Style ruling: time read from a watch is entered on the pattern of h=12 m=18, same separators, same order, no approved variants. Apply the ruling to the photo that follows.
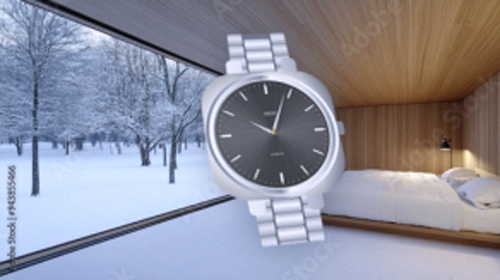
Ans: h=10 m=4
